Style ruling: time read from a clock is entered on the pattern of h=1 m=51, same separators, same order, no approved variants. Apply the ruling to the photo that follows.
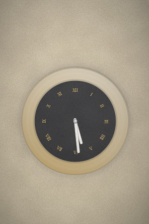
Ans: h=5 m=29
